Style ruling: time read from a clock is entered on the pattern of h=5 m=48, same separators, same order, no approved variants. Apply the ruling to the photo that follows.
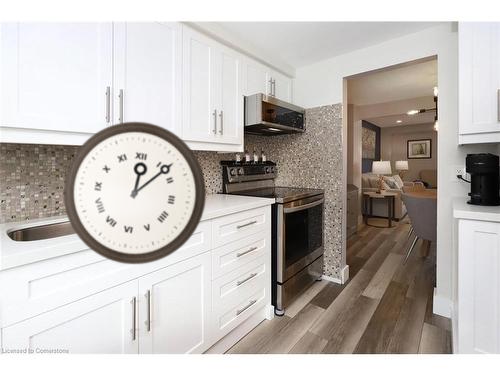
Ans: h=12 m=7
